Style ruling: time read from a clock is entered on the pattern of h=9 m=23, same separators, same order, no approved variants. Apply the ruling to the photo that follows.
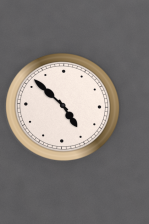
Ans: h=4 m=52
